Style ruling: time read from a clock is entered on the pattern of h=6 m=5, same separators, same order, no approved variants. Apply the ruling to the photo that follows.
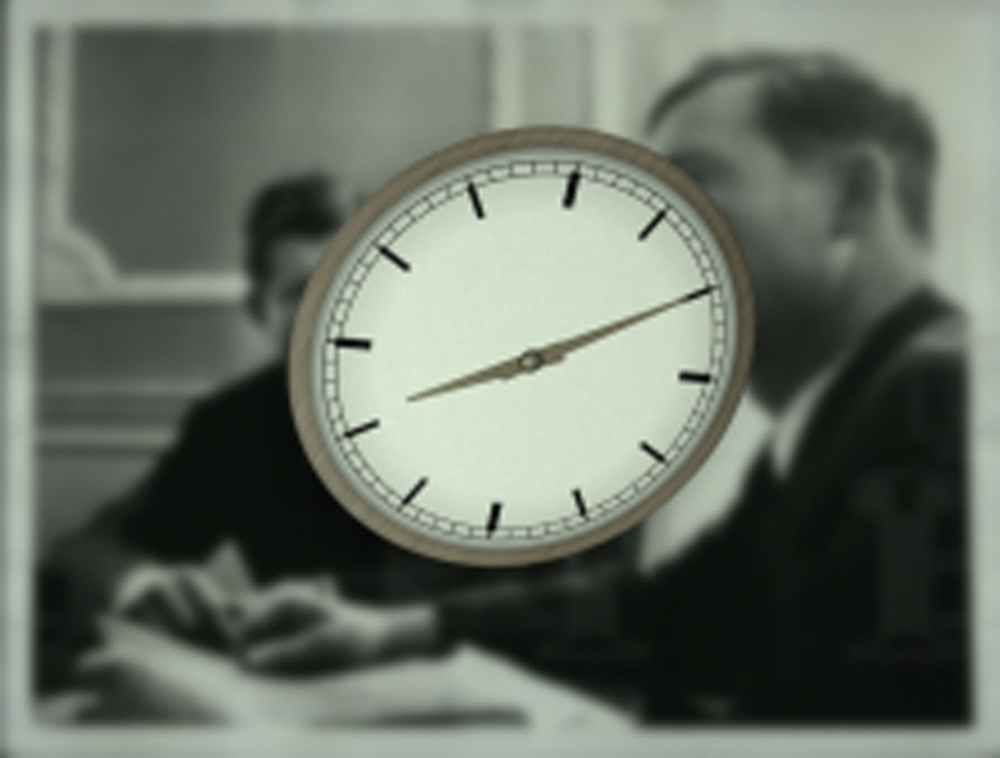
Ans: h=8 m=10
